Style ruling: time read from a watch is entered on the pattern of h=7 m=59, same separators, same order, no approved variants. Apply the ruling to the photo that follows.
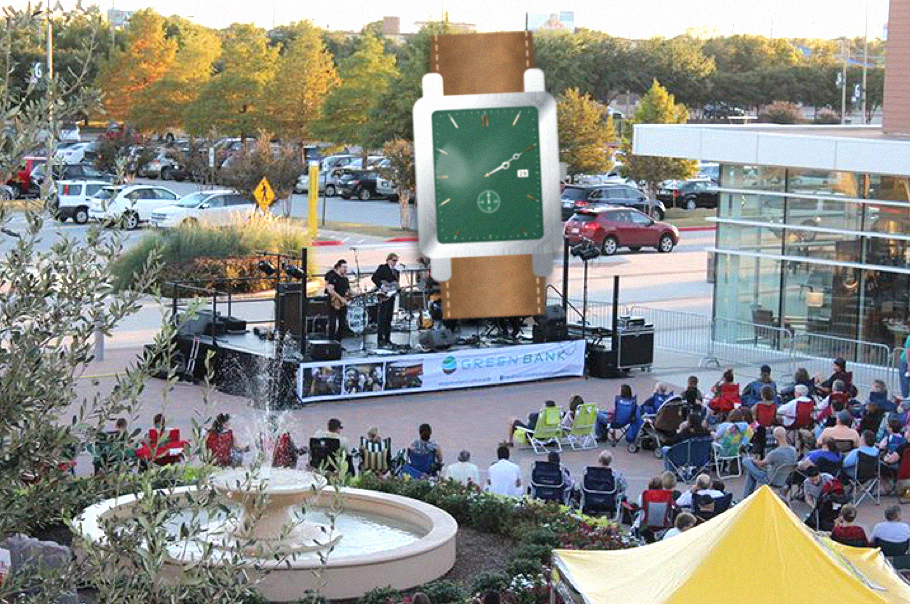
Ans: h=2 m=10
